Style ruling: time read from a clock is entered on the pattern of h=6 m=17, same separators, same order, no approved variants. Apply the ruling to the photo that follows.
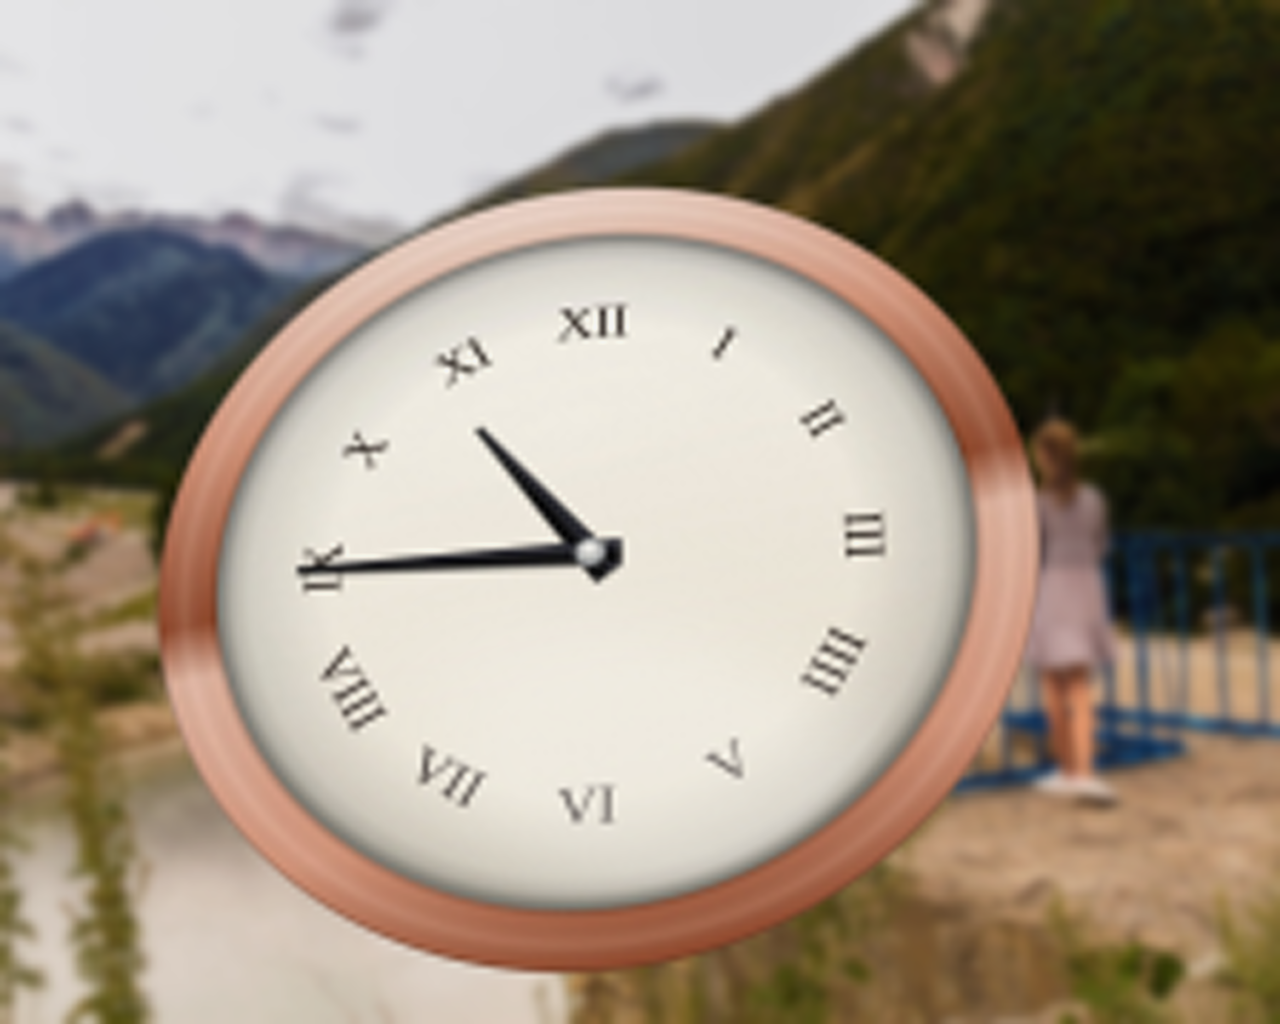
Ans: h=10 m=45
